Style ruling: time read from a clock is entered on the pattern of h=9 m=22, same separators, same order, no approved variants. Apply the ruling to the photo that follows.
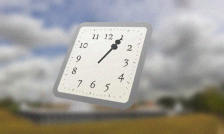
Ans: h=1 m=5
